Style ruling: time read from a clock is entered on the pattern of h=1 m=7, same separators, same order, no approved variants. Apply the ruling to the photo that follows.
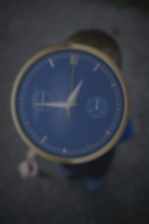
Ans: h=12 m=44
